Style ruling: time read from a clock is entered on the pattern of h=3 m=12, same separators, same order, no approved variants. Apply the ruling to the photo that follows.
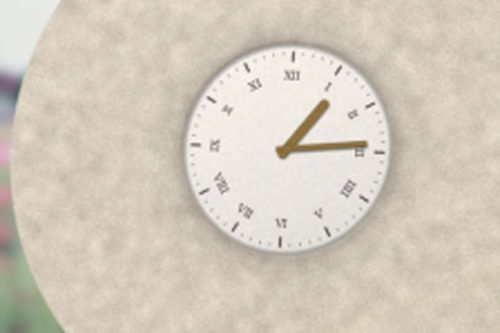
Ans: h=1 m=14
